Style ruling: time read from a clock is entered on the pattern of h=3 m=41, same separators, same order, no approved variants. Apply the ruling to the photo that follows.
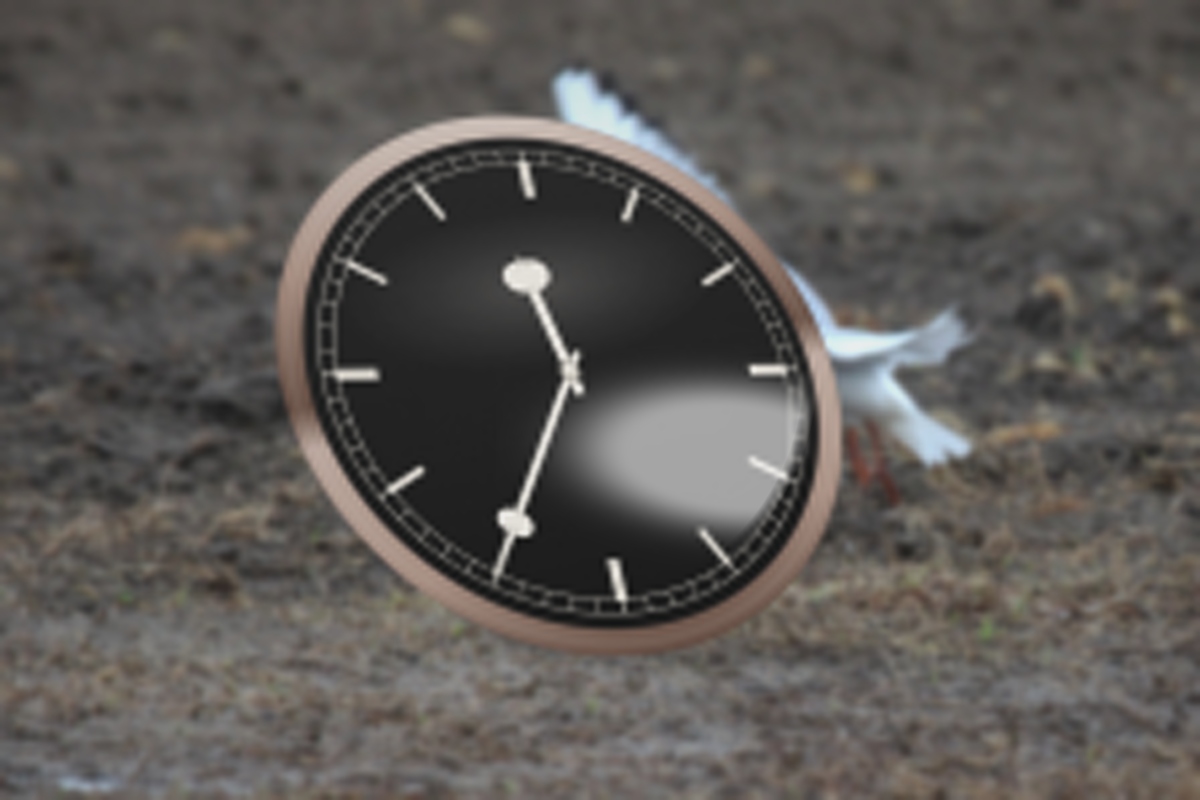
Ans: h=11 m=35
